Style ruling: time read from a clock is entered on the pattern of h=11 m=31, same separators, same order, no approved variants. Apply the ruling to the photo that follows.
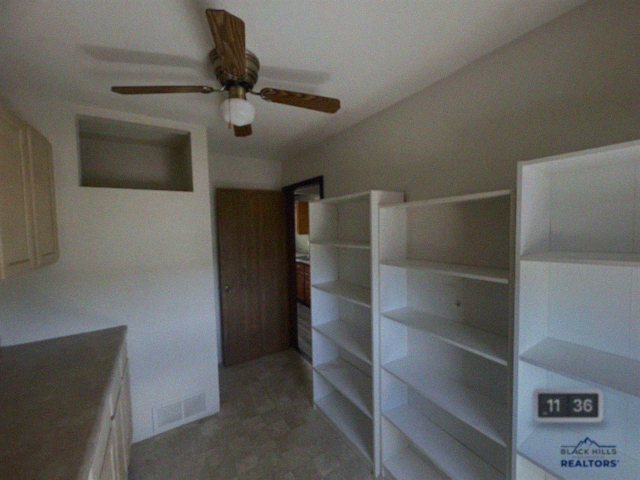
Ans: h=11 m=36
